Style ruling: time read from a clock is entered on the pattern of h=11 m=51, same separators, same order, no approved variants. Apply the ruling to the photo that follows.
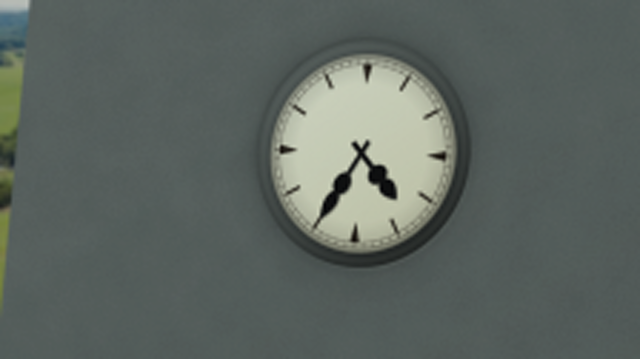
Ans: h=4 m=35
